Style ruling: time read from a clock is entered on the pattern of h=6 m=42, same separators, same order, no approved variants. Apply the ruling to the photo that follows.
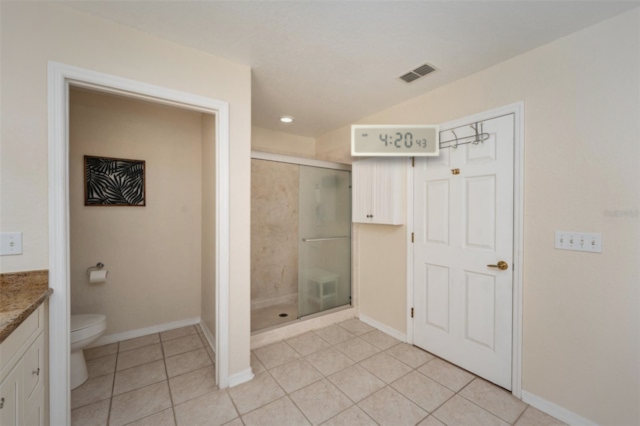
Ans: h=4 m=20
